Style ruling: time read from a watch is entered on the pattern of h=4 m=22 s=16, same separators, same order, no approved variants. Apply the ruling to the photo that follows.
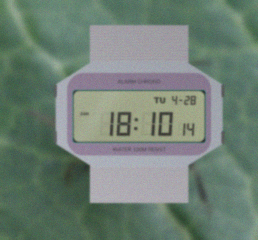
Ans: h=18 m=10 s=14
